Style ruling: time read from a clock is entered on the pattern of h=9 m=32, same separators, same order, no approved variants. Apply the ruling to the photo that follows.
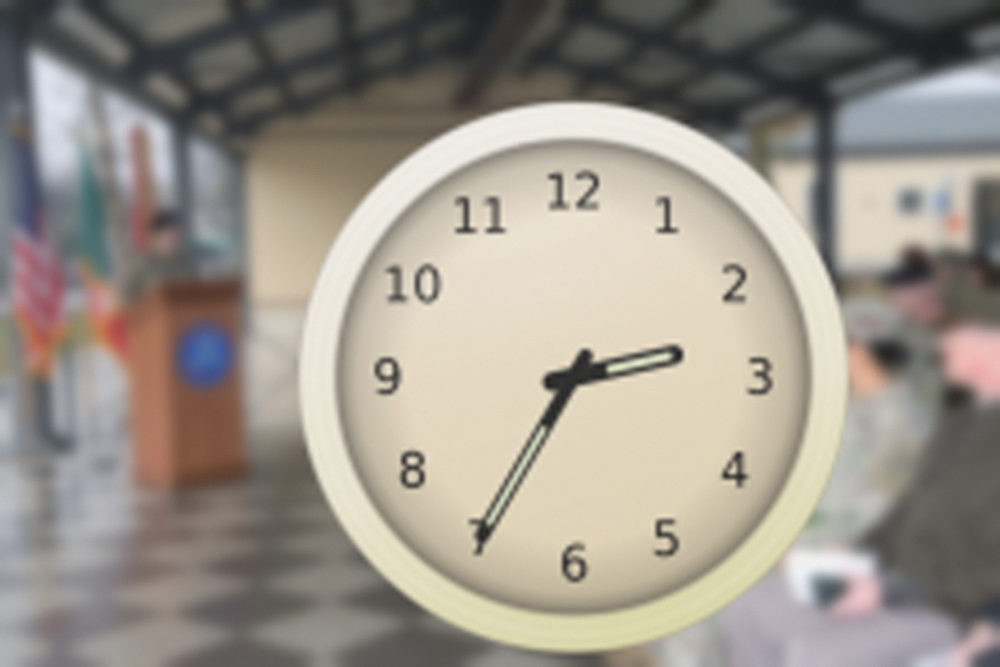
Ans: h=2 m=35
